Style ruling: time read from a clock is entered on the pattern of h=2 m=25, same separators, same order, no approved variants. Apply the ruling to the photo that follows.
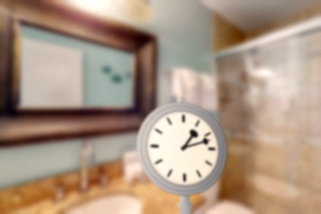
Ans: h=1 m=12
